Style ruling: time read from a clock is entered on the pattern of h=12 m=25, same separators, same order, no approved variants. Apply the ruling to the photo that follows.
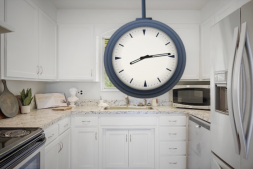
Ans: h=8 m=14
